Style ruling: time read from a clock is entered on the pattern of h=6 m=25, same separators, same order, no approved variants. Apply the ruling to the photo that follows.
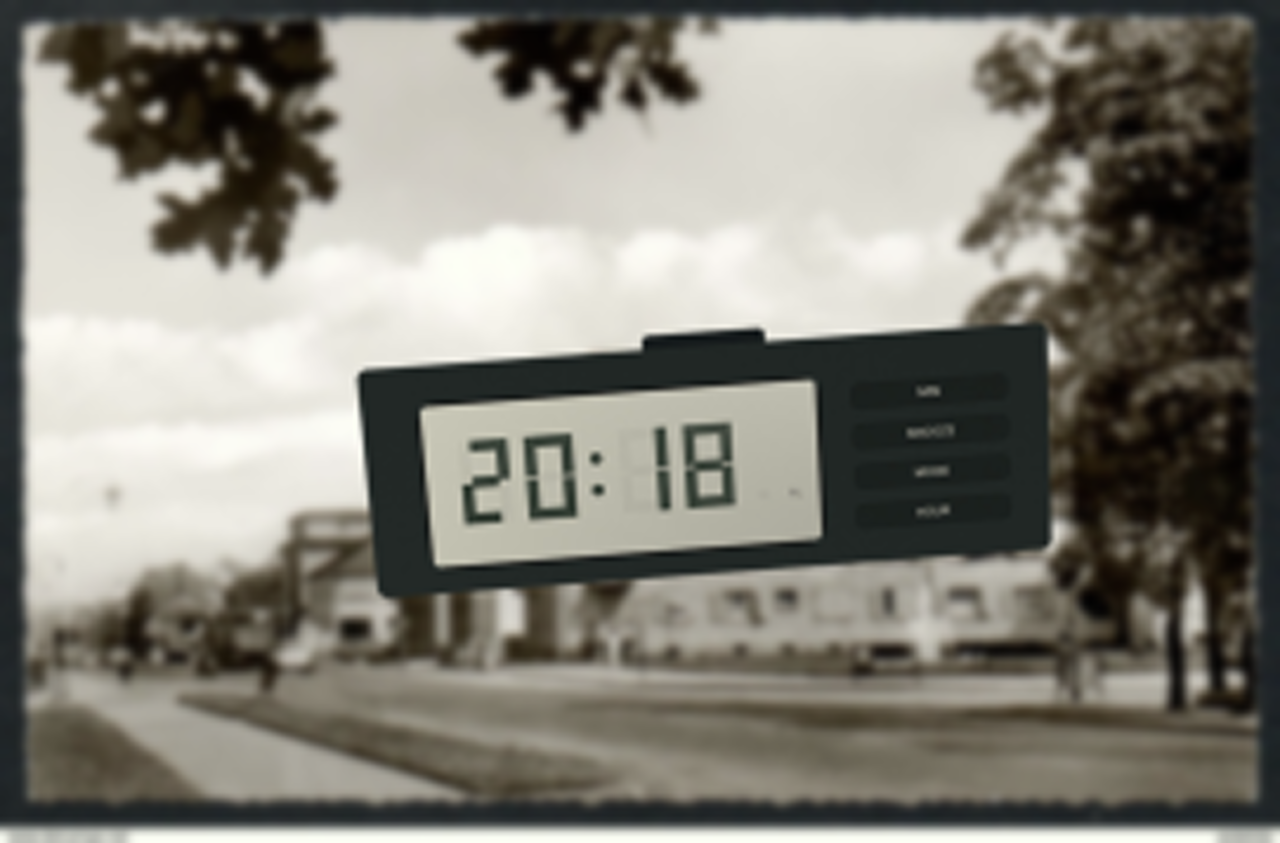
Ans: h=20 m=18
